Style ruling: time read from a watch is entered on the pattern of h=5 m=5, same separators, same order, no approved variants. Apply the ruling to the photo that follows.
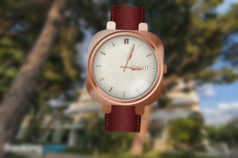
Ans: h=3 m=3
